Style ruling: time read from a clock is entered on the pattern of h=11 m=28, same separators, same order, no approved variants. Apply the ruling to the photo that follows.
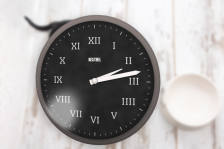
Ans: h=2 m=13
